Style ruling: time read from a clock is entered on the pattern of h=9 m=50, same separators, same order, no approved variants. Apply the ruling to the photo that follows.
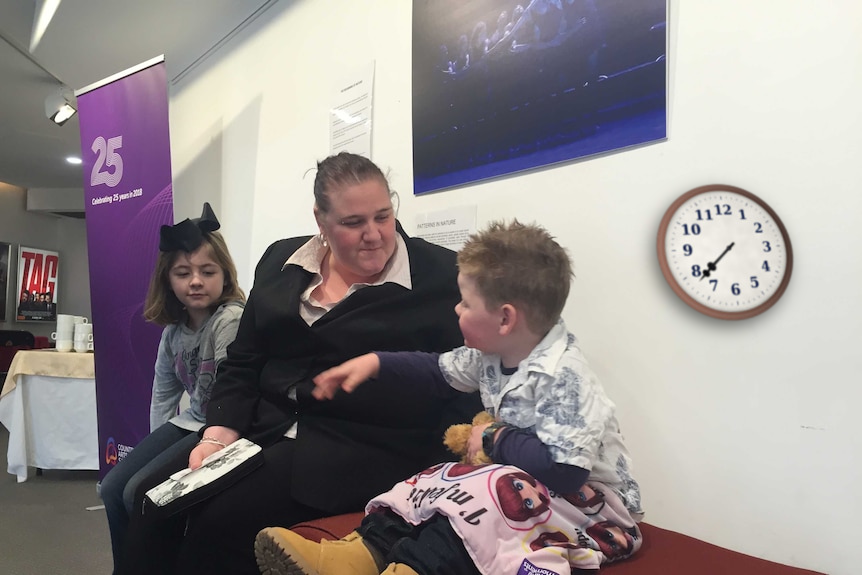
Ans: h=7 m=38
